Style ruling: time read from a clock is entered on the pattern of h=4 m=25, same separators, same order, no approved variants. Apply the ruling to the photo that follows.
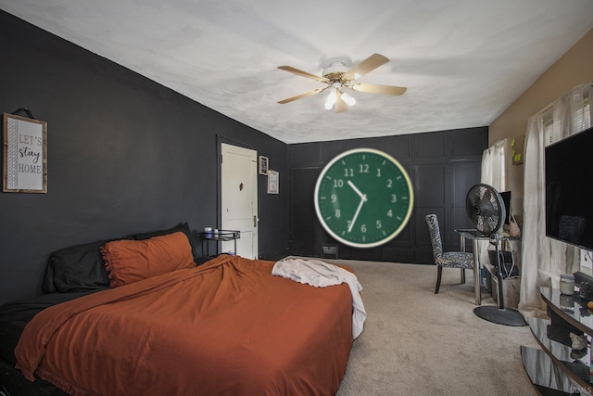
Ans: h=10 m=34
